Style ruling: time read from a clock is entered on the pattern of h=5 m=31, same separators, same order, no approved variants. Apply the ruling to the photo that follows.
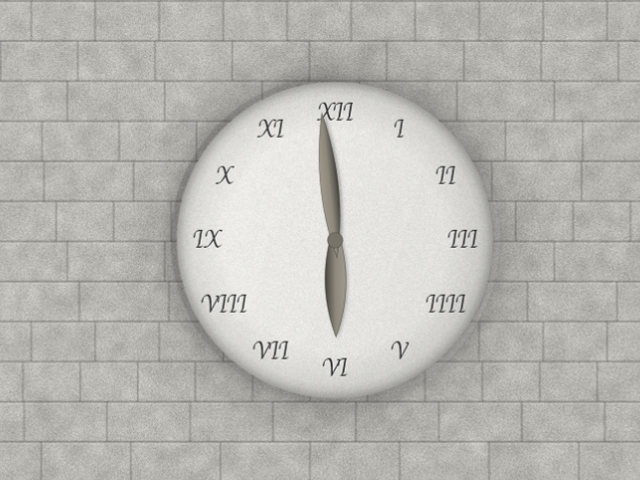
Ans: h=5 m=59
